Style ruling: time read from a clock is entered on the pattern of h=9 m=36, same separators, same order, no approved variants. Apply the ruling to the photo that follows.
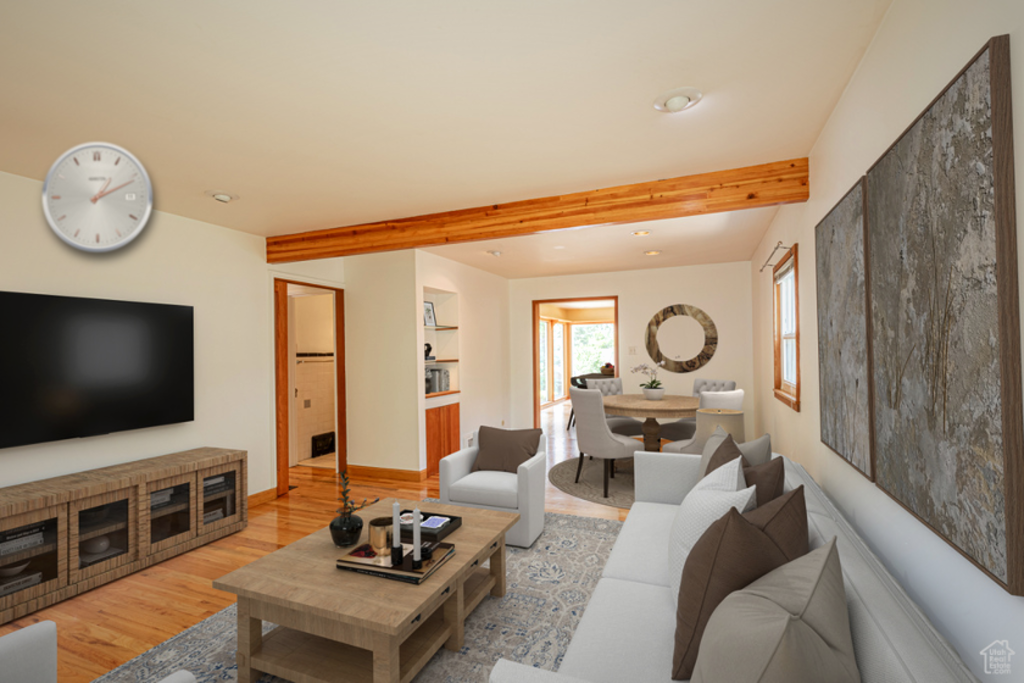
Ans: h=1 m=11
